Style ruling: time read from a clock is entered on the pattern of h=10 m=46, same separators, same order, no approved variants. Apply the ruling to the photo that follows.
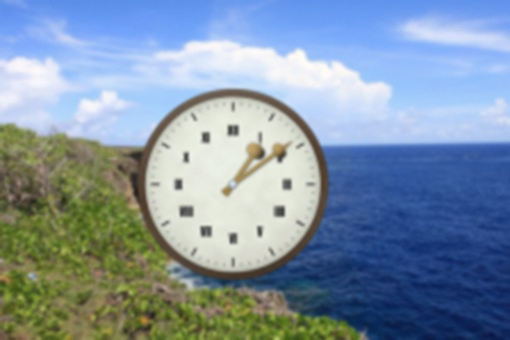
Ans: h=1 m=9
